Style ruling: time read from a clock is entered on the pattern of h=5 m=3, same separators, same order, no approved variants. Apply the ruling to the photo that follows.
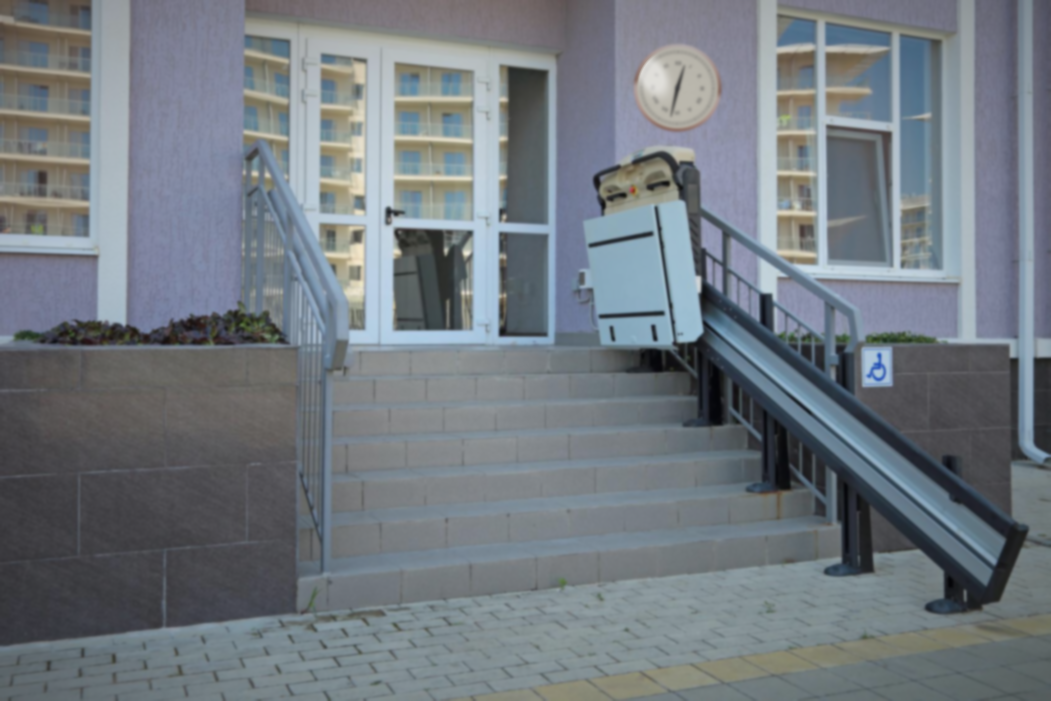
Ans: h=12 m=32
